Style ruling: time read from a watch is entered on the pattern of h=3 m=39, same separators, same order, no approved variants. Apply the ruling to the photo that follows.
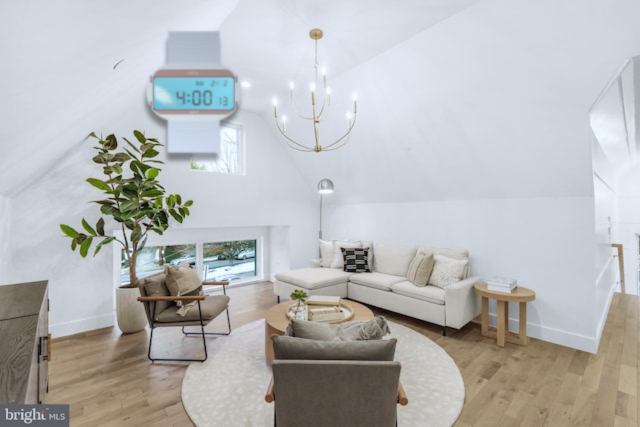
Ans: h=4 m=0
